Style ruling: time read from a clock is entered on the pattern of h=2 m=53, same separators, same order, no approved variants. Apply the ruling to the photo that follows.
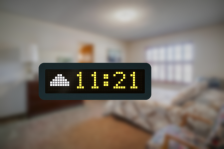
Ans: h=11 m=21
